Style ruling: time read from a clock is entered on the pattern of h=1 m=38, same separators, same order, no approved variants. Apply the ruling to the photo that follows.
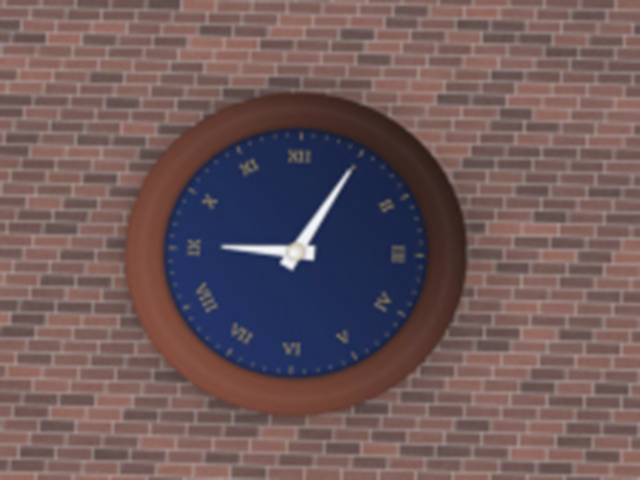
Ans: h=9 m=5
